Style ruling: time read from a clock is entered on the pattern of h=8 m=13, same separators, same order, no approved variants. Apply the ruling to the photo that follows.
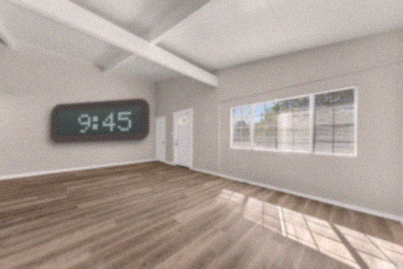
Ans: h=9 m=45
